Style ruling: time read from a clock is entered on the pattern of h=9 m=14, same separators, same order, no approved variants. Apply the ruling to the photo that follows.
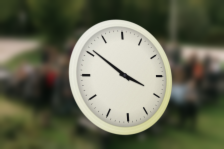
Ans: h=3 m=51
